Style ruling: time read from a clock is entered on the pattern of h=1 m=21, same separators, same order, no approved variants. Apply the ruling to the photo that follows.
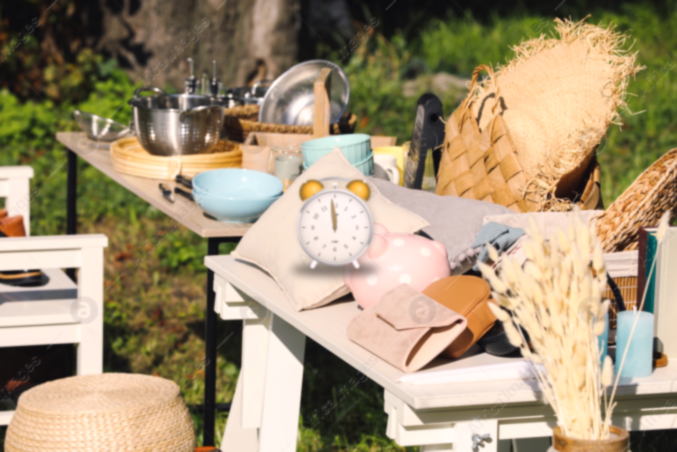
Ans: h=11 m=59
